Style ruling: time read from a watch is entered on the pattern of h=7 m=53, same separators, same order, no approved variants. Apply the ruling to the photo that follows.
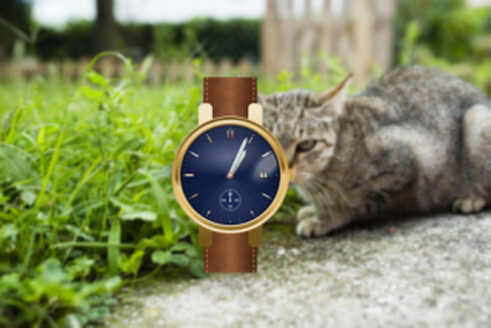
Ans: h=1 m=4
